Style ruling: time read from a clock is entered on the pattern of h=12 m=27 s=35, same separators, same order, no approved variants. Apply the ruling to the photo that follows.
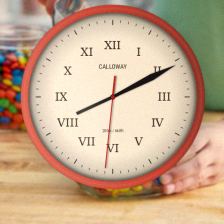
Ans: h=8 m=10 s=31
